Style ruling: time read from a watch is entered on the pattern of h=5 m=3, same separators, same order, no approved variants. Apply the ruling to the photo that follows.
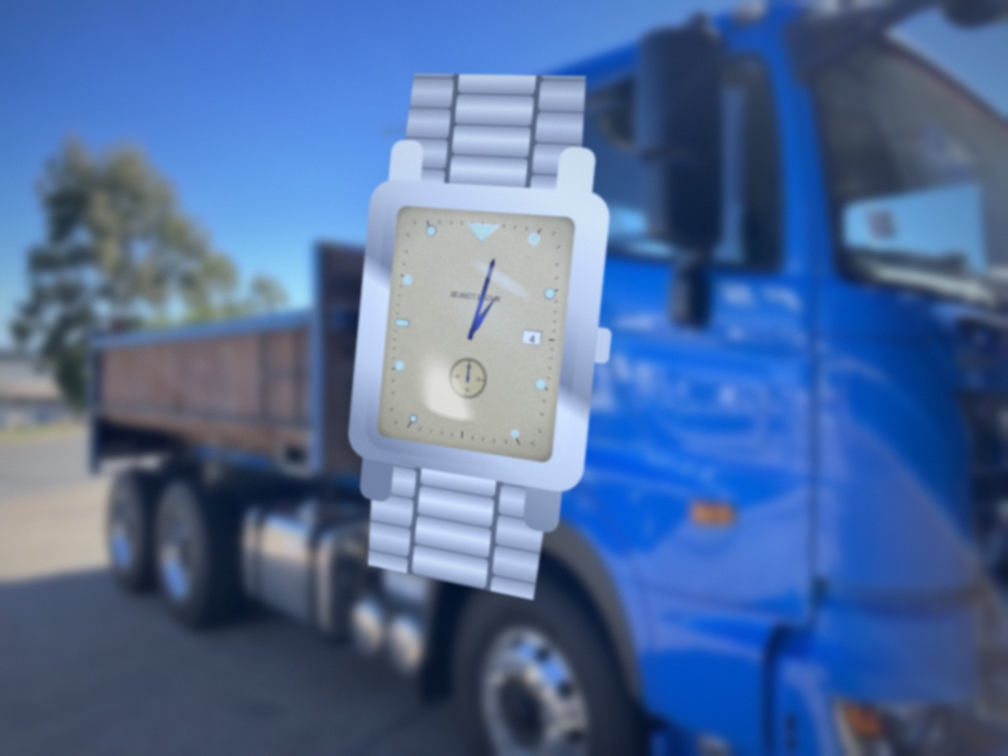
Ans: h=1 m=2
